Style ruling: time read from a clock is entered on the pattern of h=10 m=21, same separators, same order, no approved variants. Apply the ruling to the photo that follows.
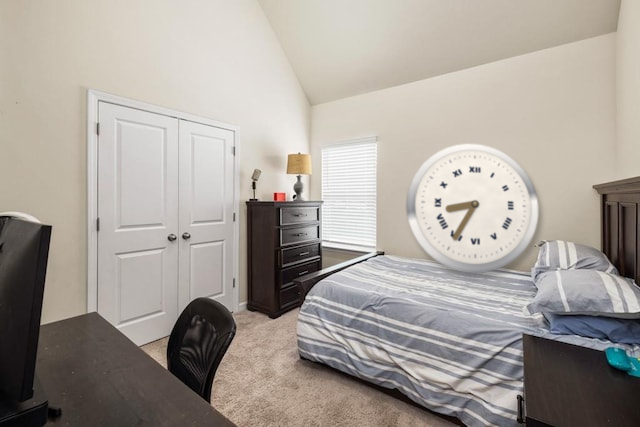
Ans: h=8 m=35
